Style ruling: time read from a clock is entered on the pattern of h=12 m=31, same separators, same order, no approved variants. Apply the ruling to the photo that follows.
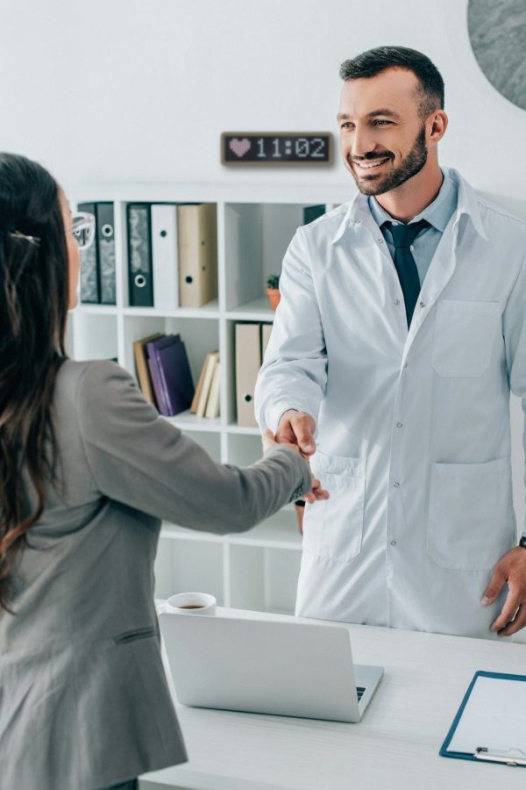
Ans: h=11 m=2
